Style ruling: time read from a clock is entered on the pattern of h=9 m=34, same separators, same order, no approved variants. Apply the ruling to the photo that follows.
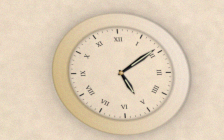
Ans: h=5 m=9
